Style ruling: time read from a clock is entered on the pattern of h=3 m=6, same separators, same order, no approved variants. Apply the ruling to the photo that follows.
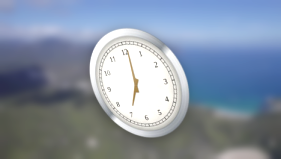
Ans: h=7 m=1
